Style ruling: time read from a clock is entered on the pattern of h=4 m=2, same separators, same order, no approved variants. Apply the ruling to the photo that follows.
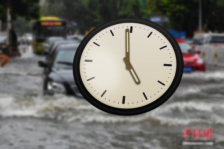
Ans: h=4 m=59
